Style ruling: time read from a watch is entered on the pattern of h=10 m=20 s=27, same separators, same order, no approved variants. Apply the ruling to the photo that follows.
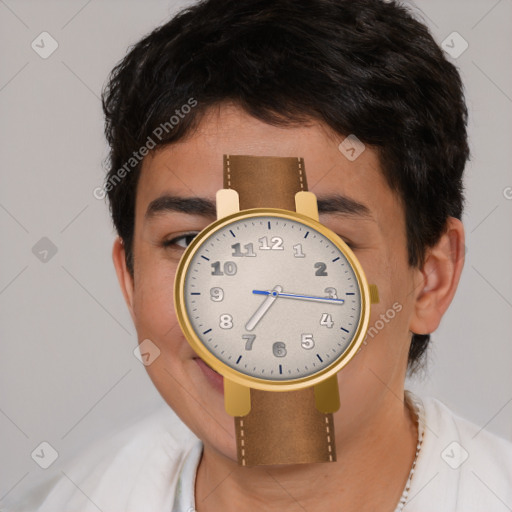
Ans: h=7 m=16 s=16
